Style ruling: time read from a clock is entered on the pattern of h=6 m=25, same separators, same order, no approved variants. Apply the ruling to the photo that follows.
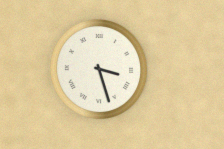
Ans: h=3 m=27
